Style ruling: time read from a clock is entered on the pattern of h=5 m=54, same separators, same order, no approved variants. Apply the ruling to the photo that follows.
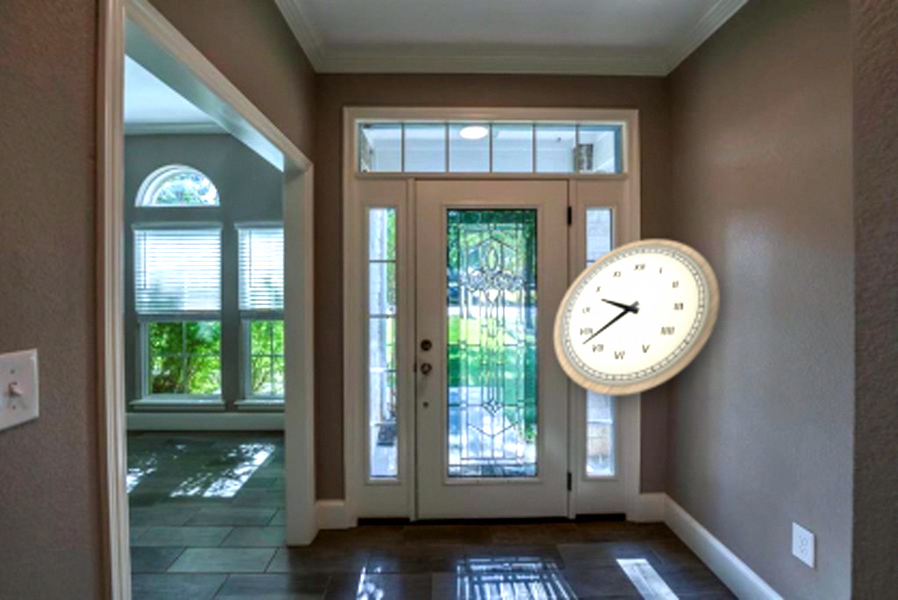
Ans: h=9 m=38
